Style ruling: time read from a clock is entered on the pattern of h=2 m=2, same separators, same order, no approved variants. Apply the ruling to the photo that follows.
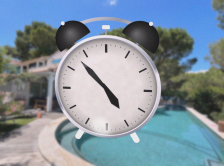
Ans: h=4 m=53
